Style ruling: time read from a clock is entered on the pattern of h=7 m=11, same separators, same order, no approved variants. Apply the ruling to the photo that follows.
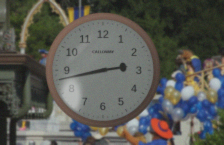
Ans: h=2 m=43
